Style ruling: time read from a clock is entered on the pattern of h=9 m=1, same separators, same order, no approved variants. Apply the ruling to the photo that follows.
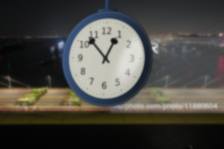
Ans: h=12 m=53
